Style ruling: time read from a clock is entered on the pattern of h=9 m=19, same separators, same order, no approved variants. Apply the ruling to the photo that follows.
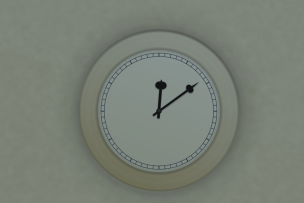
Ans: h=12 m=9
